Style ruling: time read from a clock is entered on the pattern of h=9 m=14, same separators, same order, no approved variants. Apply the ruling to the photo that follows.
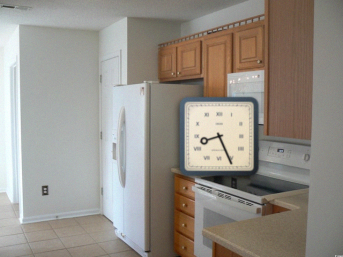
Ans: h=8 m=26
